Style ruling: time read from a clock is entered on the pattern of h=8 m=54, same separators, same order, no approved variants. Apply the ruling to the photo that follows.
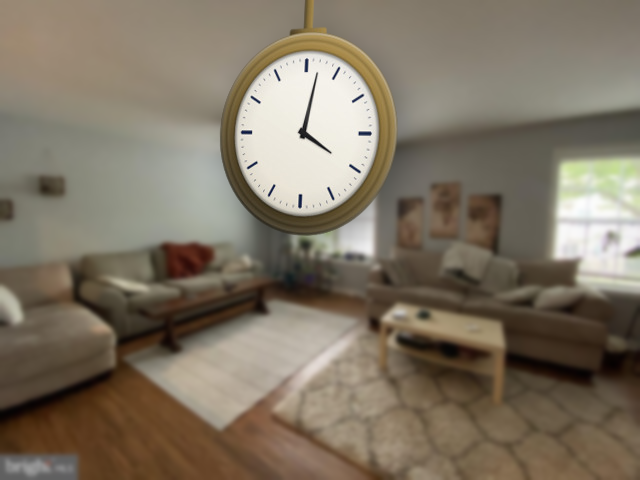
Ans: h=4 m=2
